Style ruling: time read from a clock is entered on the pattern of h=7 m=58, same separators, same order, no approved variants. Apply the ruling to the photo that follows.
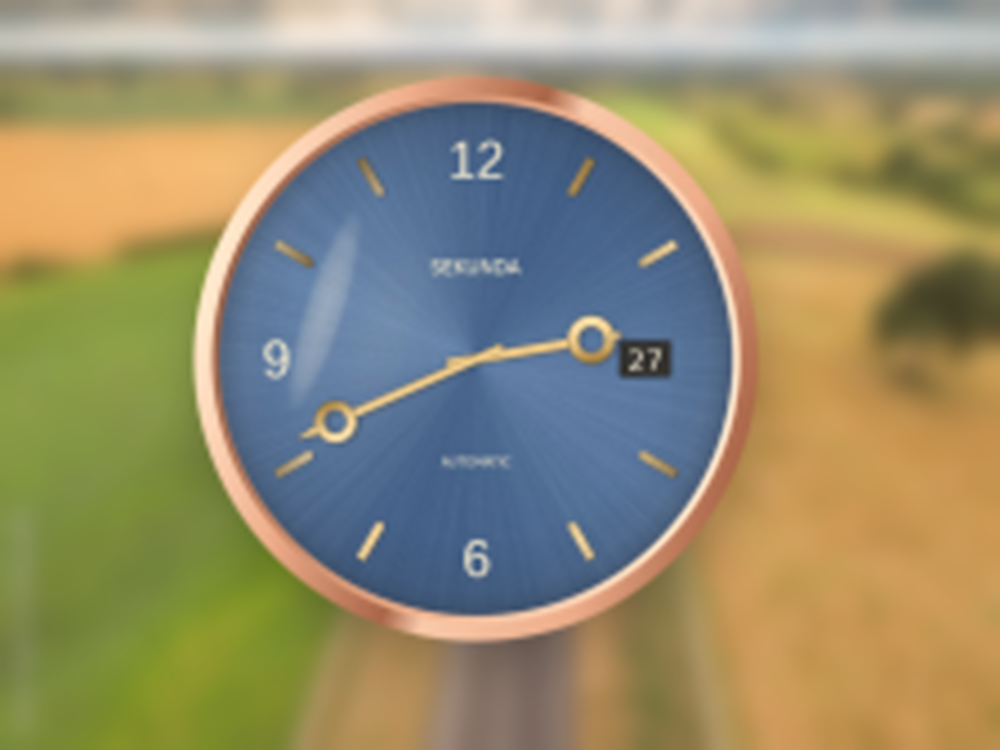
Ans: h=2 m=41
